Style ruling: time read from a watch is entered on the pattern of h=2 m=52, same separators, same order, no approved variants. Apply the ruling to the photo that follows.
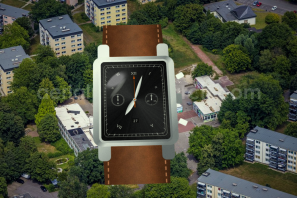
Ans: h=7 m=3
